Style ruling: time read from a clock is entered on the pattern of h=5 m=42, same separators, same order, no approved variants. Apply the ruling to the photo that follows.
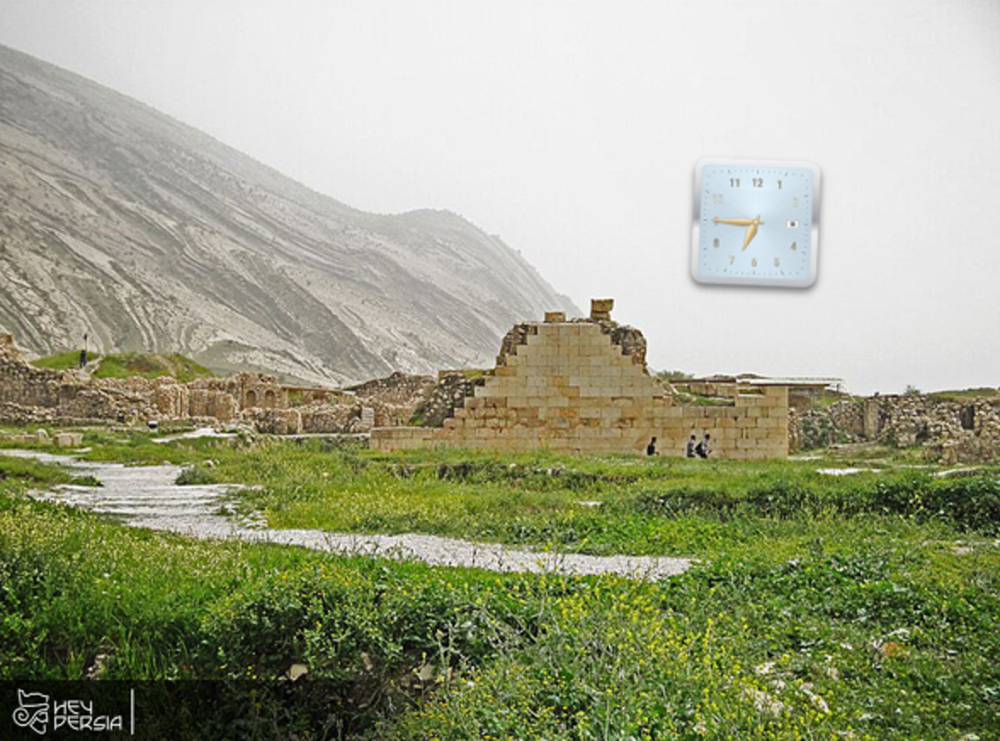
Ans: h=6 m=45
